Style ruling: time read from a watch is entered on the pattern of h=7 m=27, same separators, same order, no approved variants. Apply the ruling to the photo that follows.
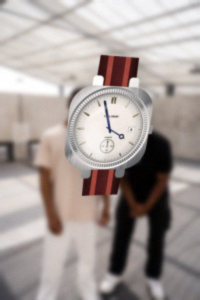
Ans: h=3 m=57
